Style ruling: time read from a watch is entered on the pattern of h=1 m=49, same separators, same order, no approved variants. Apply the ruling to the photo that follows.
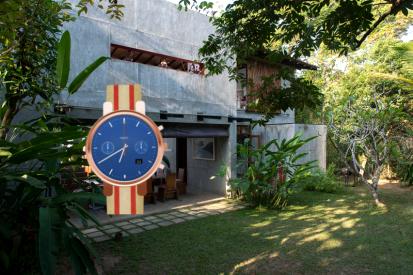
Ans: h=6 m=40
